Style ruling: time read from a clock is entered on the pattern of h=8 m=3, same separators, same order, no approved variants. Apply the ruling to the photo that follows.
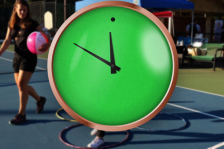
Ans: h=11 m=50
